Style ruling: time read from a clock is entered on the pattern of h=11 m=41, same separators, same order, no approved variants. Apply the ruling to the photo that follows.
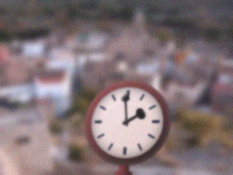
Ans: h=1 m=59
